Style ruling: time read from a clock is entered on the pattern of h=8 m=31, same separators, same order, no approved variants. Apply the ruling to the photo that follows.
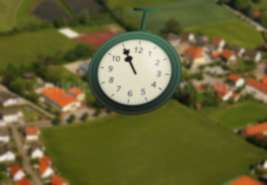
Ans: h=10 m=55
